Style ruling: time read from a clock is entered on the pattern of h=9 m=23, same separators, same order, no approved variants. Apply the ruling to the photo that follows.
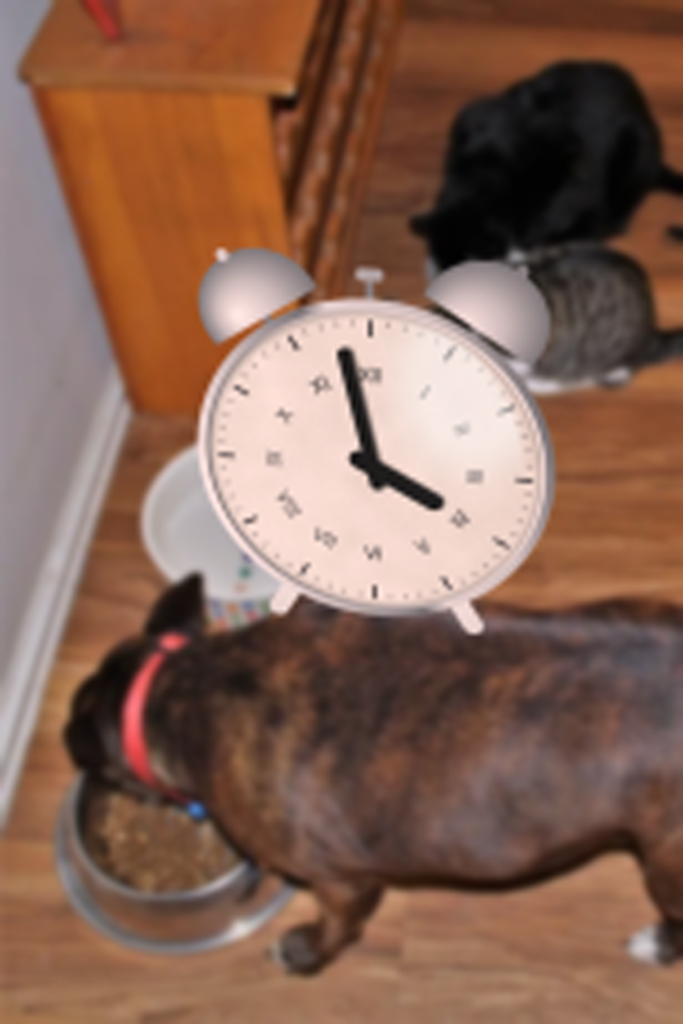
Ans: h=3 m=58
